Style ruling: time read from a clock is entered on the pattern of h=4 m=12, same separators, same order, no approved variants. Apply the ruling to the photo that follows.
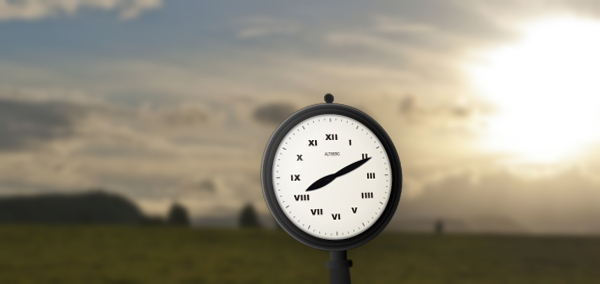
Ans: h=8 m=11
